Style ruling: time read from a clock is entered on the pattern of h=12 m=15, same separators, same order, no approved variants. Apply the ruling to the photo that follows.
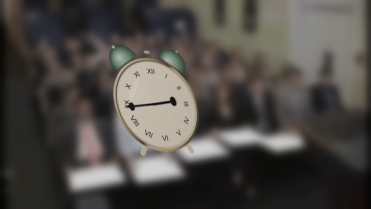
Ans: h=2 m=44
